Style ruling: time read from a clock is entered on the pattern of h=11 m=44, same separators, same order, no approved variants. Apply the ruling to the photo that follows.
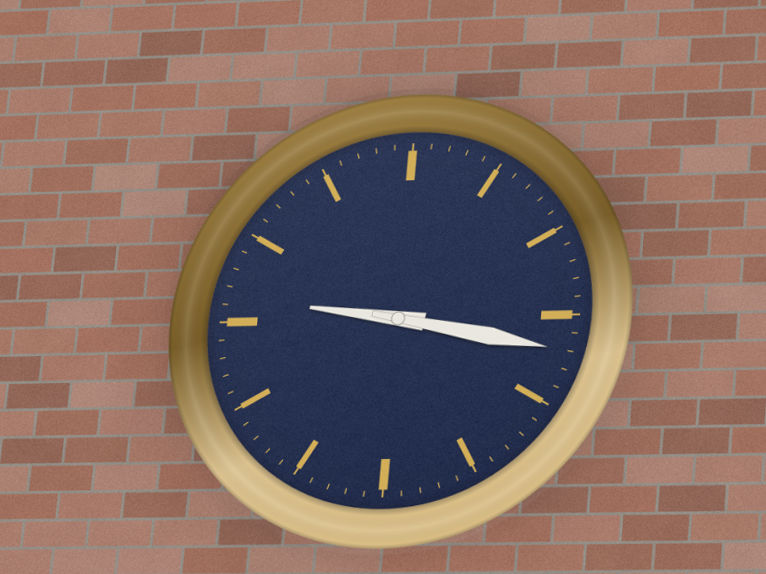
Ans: h=9 m=17
